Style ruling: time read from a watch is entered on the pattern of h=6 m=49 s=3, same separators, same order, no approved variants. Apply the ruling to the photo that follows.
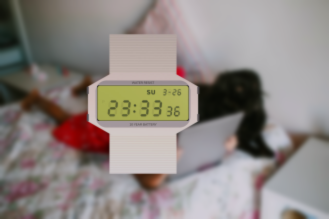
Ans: h=23 m=33 s=36
